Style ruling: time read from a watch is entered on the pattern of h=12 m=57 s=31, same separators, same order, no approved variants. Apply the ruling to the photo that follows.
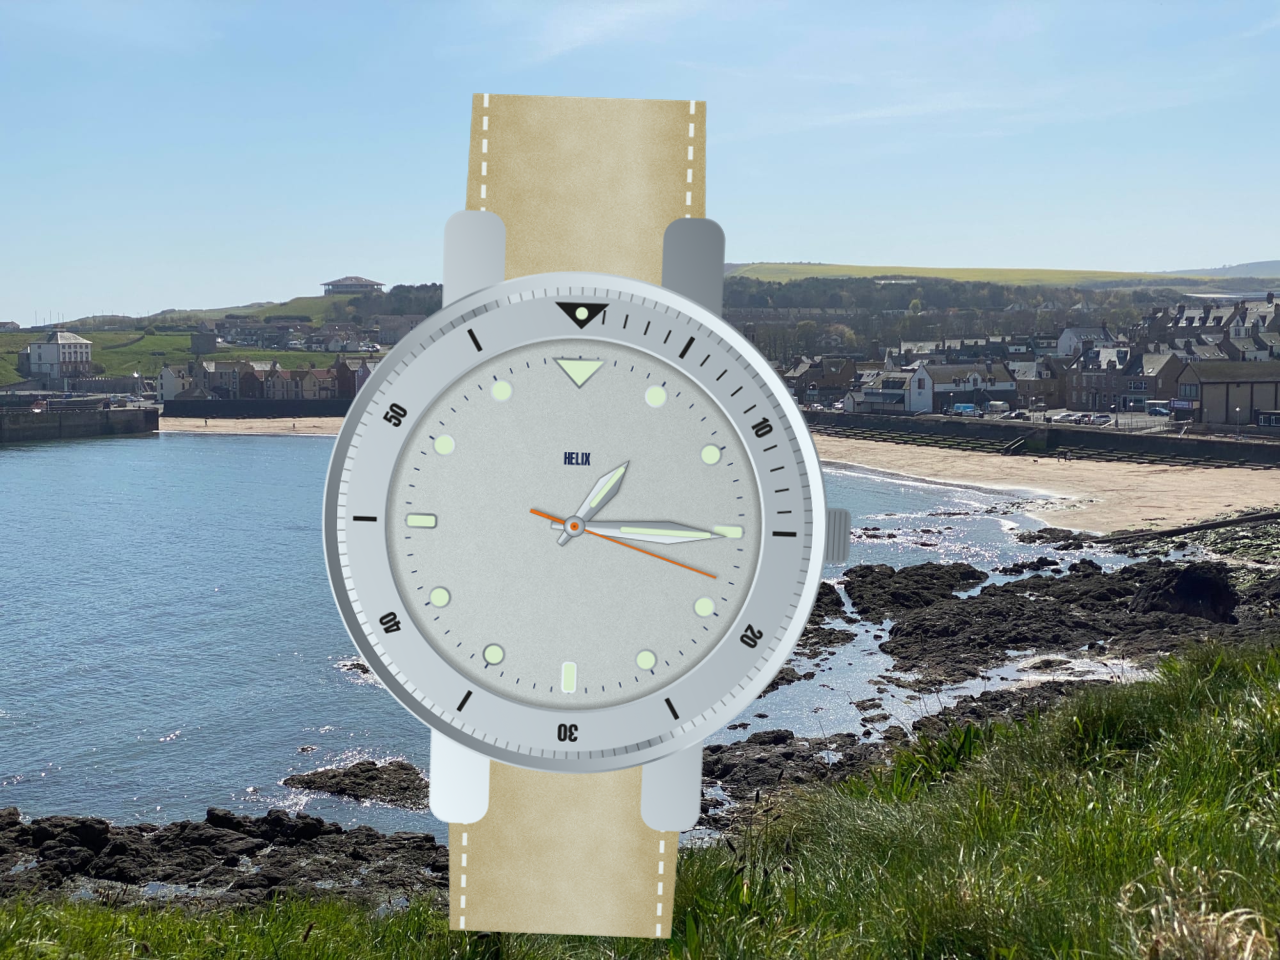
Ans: h=1 m=15 s=18
